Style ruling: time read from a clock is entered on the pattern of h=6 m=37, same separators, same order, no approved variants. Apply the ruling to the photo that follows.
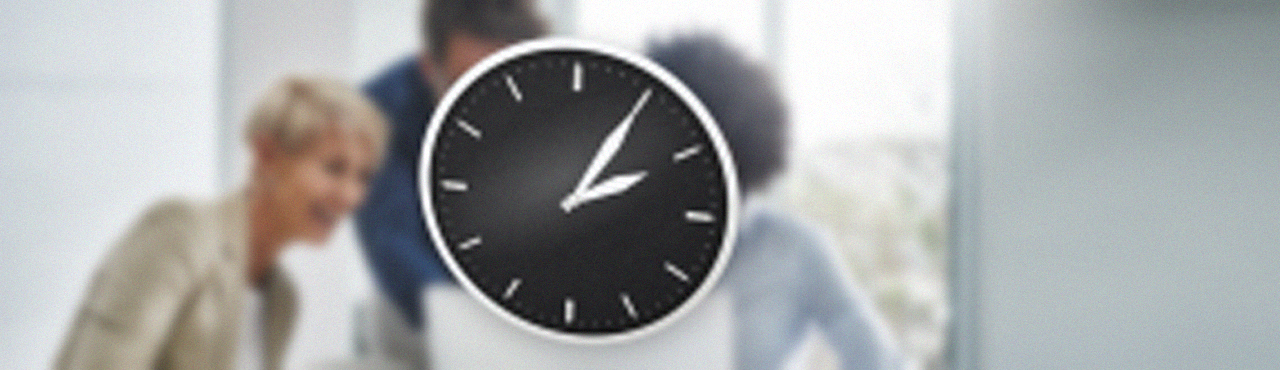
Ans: h=2 m=5
